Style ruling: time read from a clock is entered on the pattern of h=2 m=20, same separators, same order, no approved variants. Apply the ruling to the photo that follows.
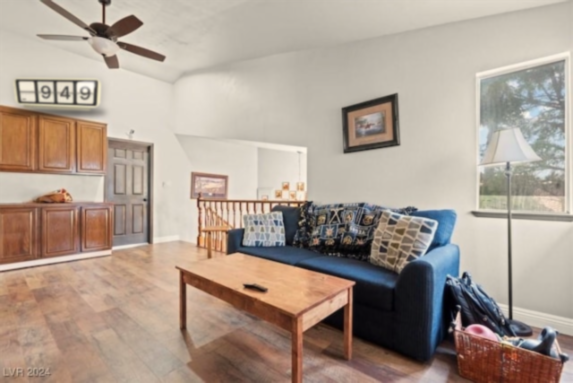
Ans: h=9 m=49
